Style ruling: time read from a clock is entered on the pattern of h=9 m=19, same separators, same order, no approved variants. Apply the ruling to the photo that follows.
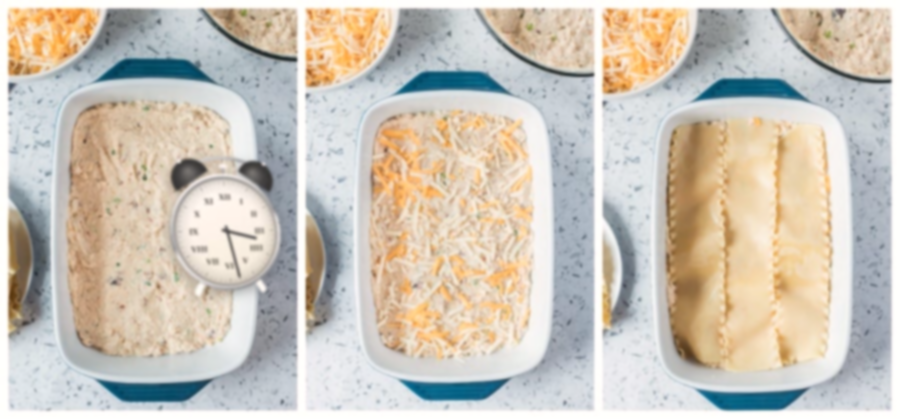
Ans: h=3 m=28
